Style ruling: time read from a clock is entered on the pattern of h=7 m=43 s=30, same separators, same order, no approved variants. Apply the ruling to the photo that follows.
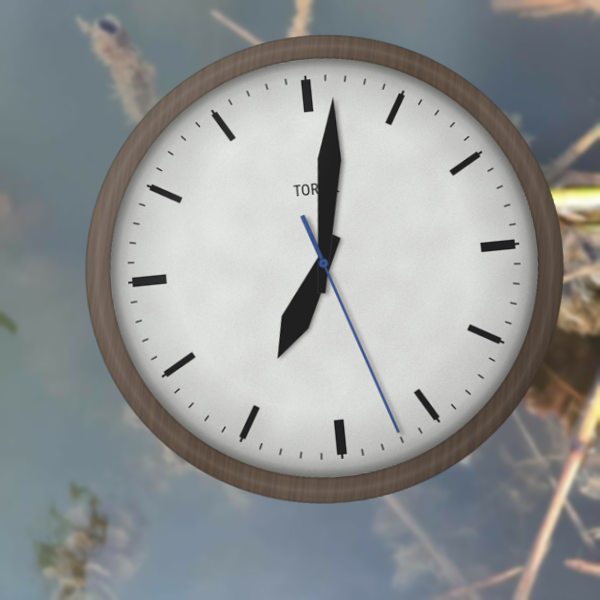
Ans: h=7 m=1 s=27
